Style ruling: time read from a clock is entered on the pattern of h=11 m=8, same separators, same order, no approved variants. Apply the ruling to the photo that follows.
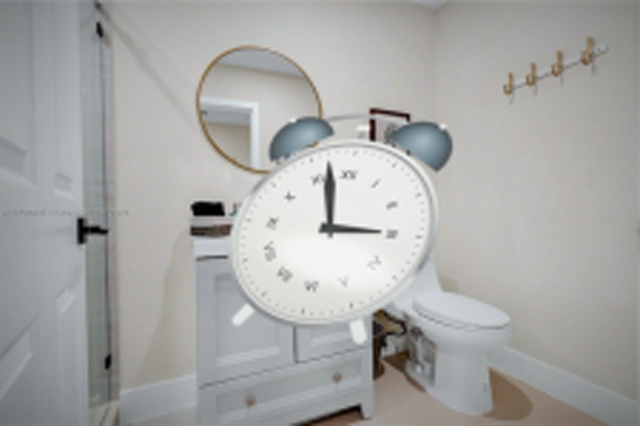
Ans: h=2 m=57
